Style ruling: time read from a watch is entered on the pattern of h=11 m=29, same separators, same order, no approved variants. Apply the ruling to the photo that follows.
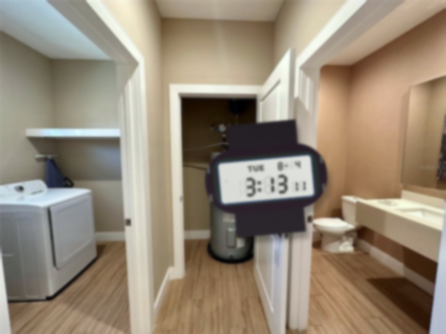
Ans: h=3 m=13
